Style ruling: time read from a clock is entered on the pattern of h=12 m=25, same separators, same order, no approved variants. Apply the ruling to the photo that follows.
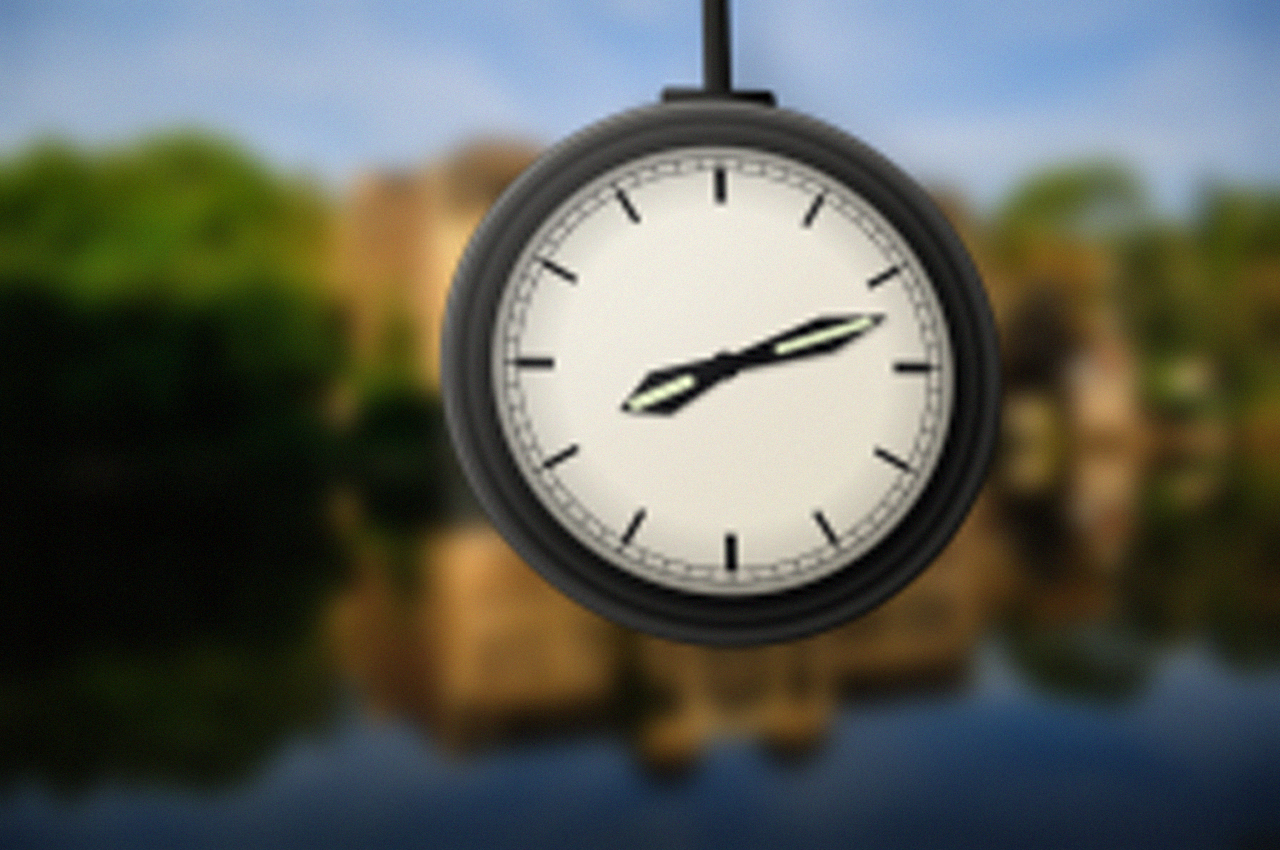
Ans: h=8 m=12
